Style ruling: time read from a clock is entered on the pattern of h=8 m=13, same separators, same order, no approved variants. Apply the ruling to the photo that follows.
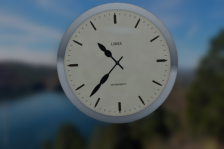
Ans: h=10 m=37
